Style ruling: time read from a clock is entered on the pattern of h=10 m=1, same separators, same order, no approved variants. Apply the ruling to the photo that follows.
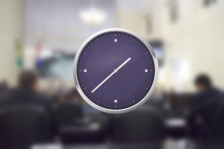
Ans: h=1 m=38
